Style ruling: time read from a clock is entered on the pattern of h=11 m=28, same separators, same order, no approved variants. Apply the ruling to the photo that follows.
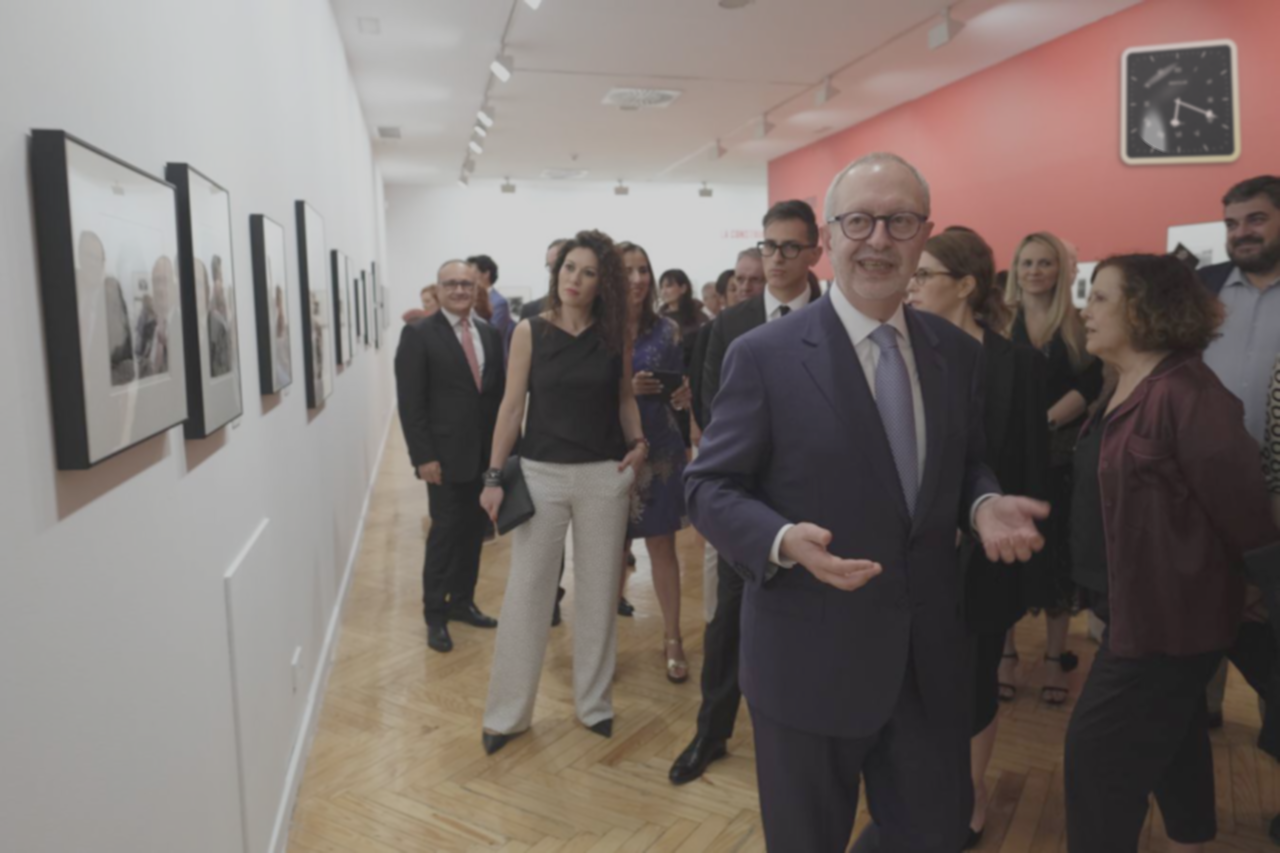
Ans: h=6 m=19
